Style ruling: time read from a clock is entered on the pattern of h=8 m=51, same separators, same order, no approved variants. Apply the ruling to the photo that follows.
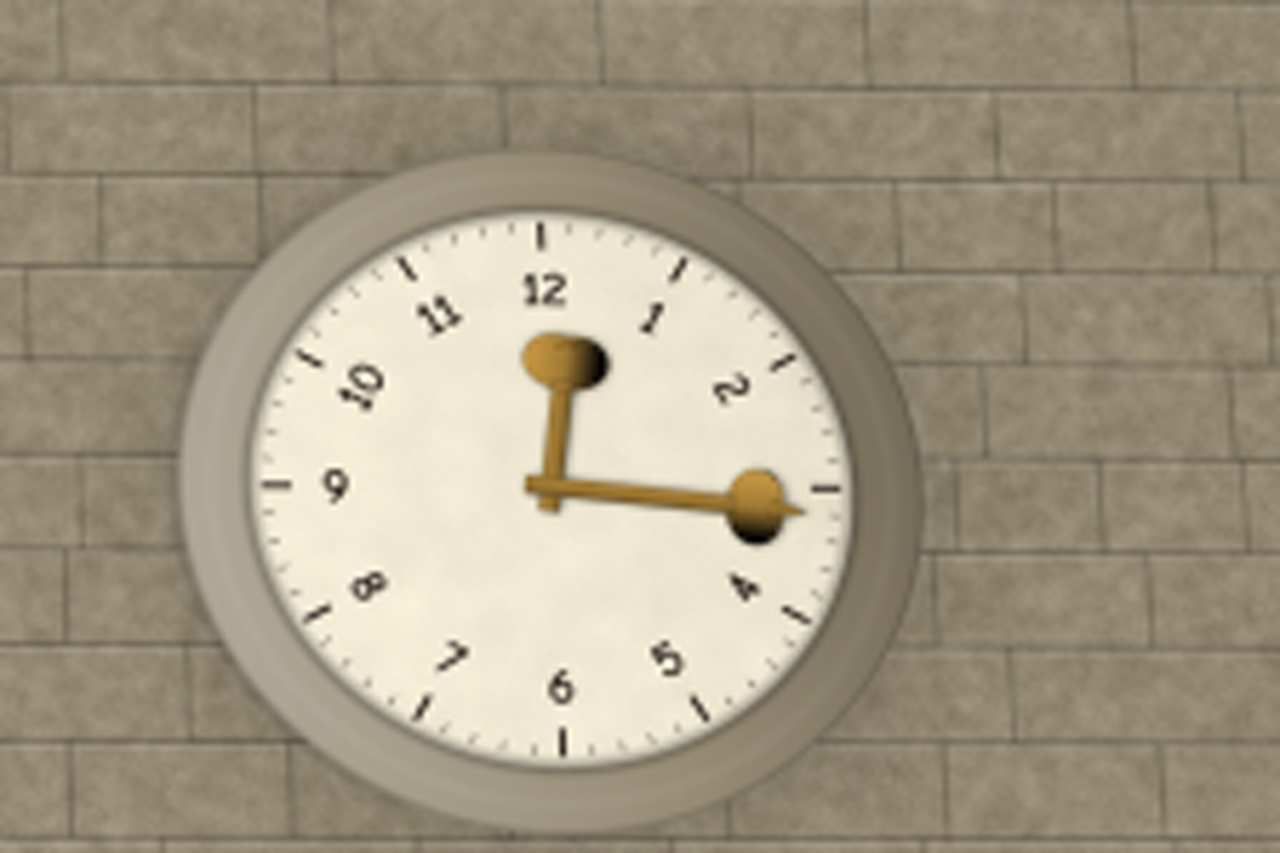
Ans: h=12 m=16
